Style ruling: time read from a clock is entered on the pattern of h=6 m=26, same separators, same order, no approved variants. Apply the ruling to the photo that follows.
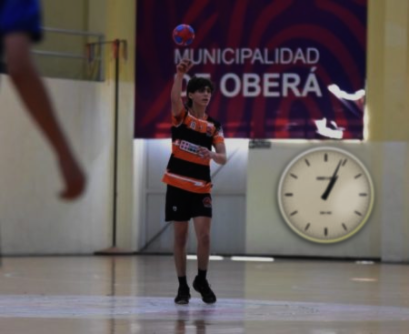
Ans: h=1 m=4
